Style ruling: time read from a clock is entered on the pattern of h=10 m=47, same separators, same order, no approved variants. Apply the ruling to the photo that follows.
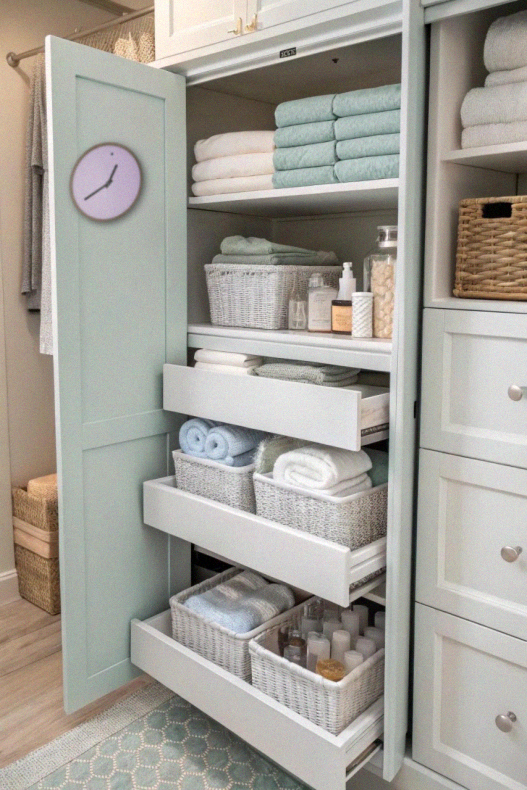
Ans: h=12 m=39
